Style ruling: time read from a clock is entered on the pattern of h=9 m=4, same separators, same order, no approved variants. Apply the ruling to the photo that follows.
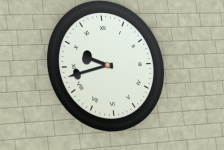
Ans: h=9 m=43
